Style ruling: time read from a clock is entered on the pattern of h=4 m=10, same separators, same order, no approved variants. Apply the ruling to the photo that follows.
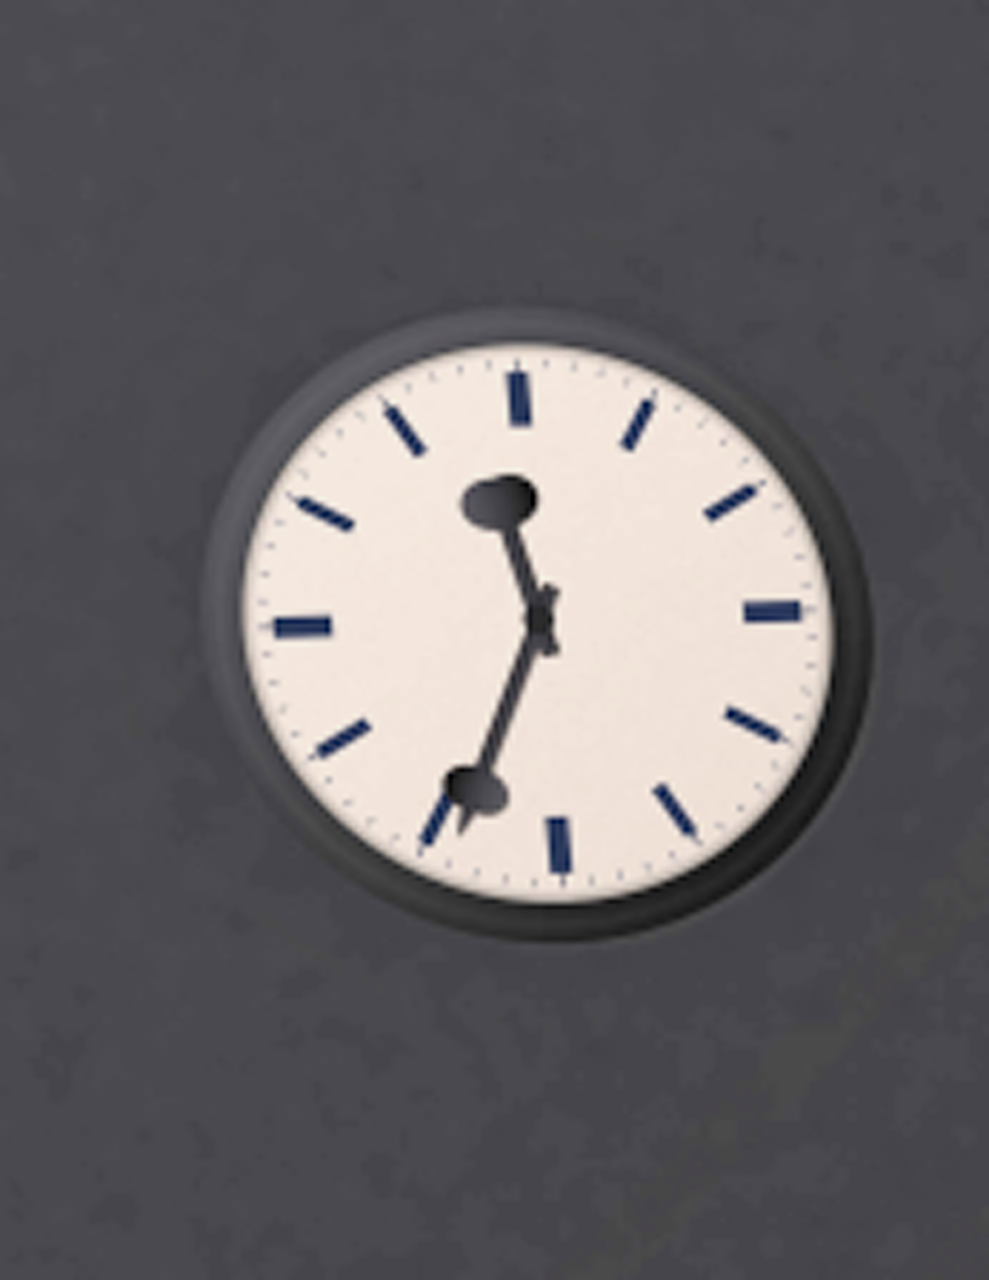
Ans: h=11 m=34
